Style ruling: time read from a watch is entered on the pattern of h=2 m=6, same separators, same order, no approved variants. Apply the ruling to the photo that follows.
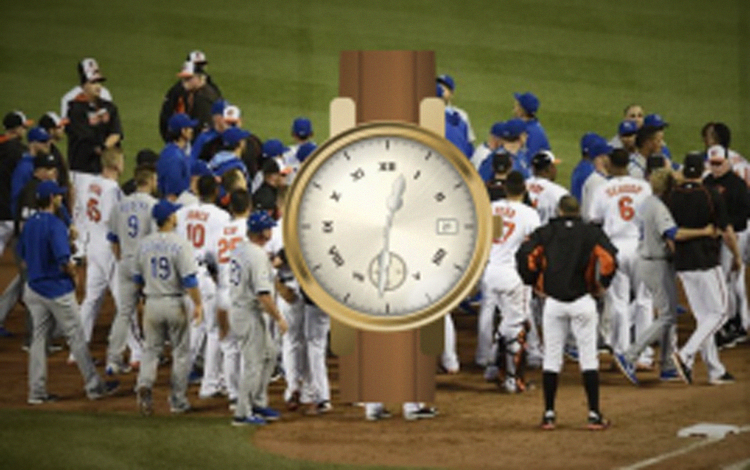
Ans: h=12 m=31
